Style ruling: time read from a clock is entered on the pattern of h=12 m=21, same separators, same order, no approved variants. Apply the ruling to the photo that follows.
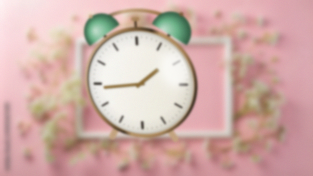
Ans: h=1 m=44
